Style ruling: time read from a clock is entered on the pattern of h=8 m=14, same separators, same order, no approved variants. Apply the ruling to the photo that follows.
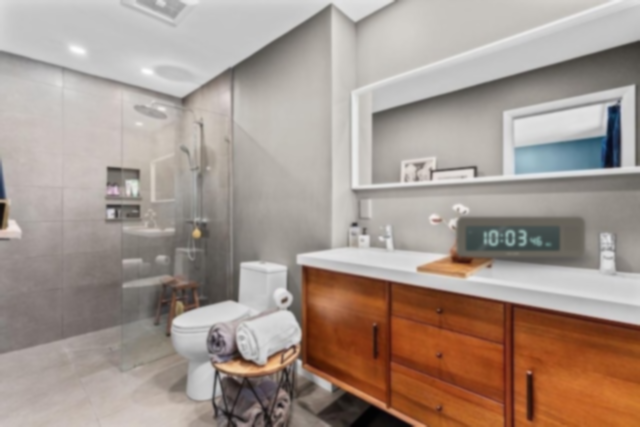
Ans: h=10 m=3
